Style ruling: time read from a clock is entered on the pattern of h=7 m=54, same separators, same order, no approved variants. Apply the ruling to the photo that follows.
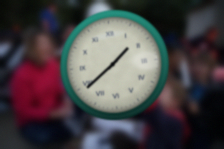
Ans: h=1 m=39
